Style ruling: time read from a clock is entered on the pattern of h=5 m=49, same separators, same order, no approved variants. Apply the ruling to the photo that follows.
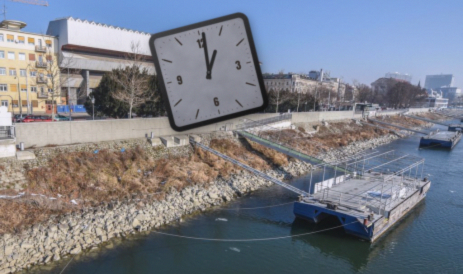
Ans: h=1 m=1
